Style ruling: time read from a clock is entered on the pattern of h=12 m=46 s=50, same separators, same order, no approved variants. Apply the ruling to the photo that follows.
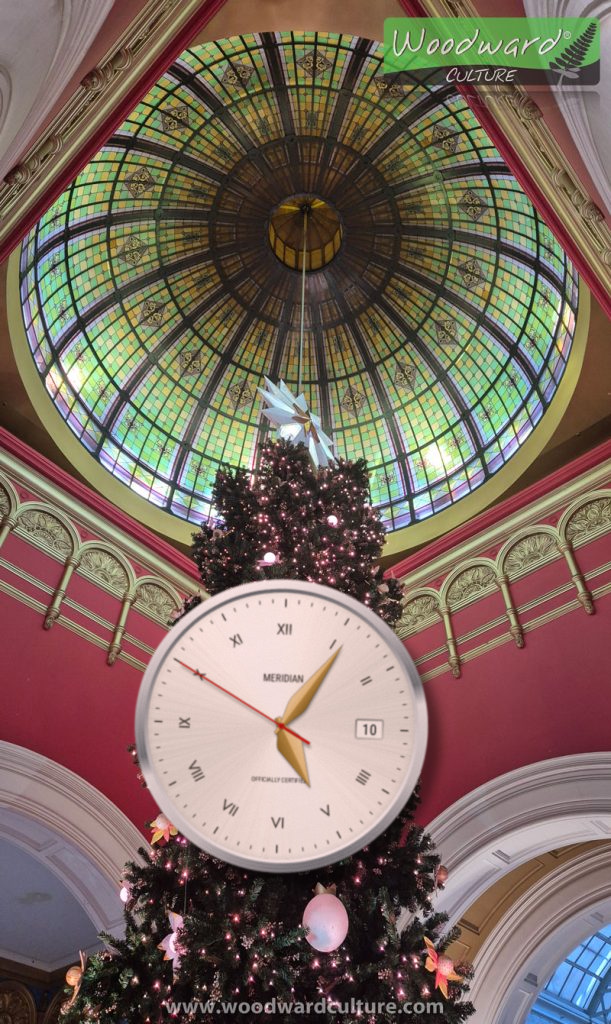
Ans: h=5 m=5 s=50
